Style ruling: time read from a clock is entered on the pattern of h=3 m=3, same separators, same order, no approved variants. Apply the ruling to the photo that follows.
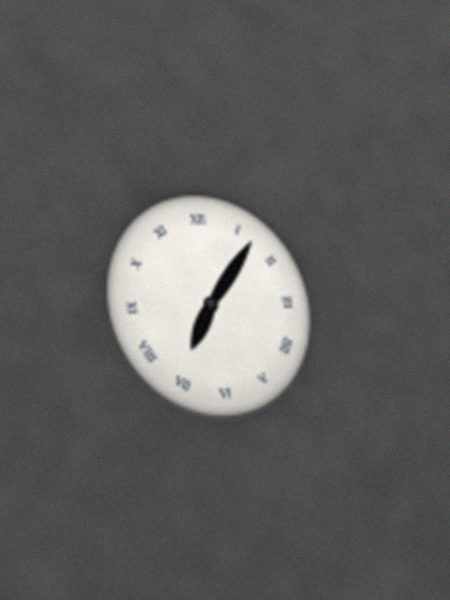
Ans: h=7 m=7
